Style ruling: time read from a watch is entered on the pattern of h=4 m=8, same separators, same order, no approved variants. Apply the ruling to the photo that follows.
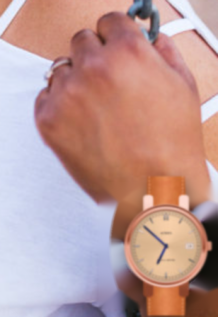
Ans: h=6 m=52
